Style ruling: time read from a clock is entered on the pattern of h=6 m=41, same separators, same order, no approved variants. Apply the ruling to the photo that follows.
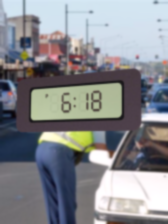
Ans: h=6 m=18
